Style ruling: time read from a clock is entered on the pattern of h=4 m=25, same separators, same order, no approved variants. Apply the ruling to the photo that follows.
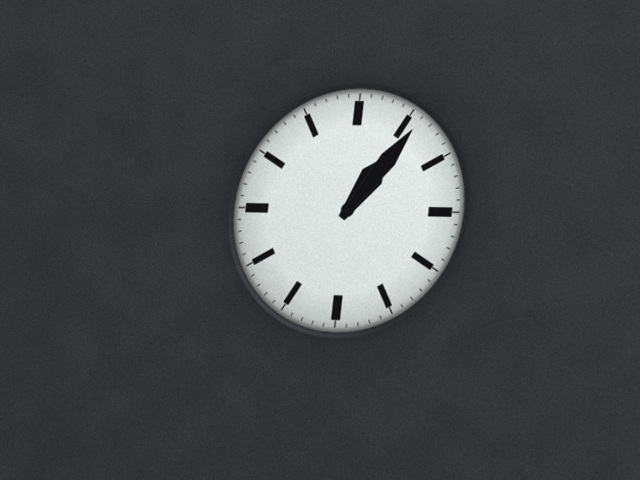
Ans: h=1 m=6
